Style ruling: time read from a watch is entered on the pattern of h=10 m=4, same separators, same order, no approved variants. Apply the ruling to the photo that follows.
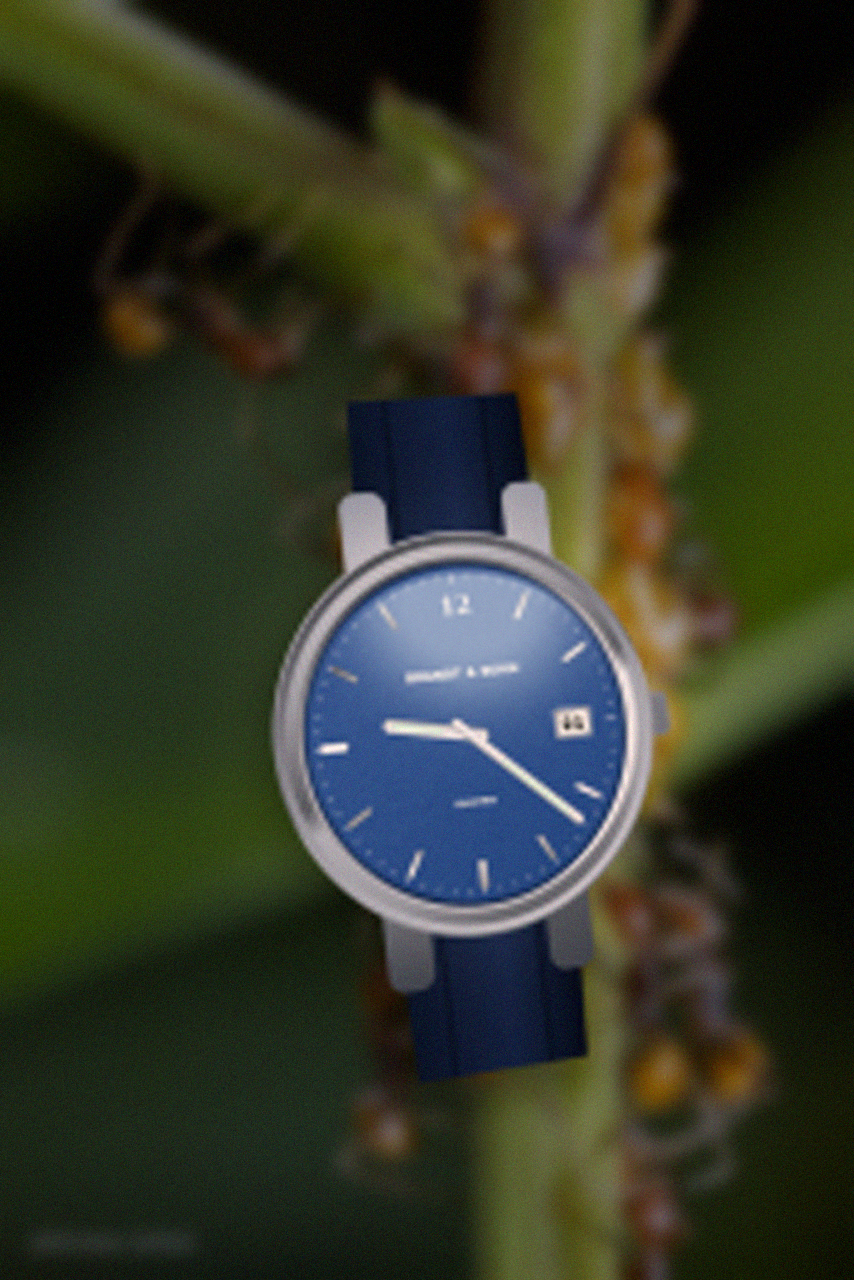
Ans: h=9 m=22
